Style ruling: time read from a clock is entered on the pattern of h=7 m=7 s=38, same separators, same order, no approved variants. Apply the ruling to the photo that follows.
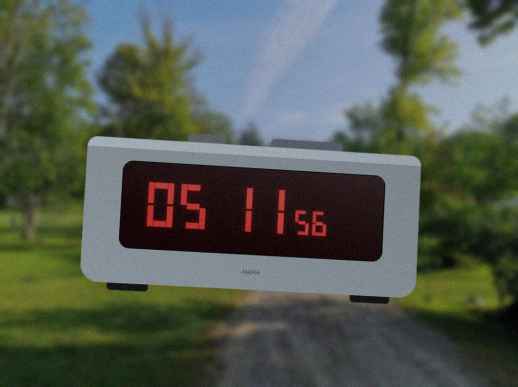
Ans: h=5 m=11 s=56
